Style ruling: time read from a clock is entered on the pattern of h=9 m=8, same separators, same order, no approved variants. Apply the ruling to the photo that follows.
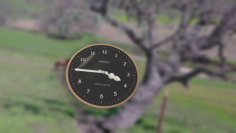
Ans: h=3 m=45
